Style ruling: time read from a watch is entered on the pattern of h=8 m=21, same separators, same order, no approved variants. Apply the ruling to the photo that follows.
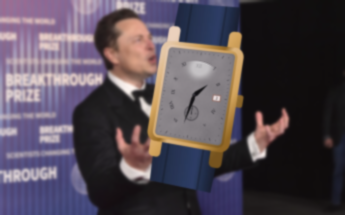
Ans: h=1 m=32
